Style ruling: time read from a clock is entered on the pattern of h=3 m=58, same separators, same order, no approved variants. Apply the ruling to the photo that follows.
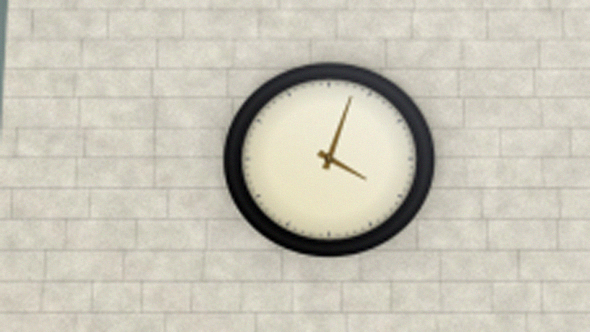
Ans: h=4 m=3
